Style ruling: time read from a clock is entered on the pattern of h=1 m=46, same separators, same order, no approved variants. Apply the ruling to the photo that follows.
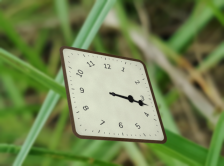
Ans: h=3 m=17
